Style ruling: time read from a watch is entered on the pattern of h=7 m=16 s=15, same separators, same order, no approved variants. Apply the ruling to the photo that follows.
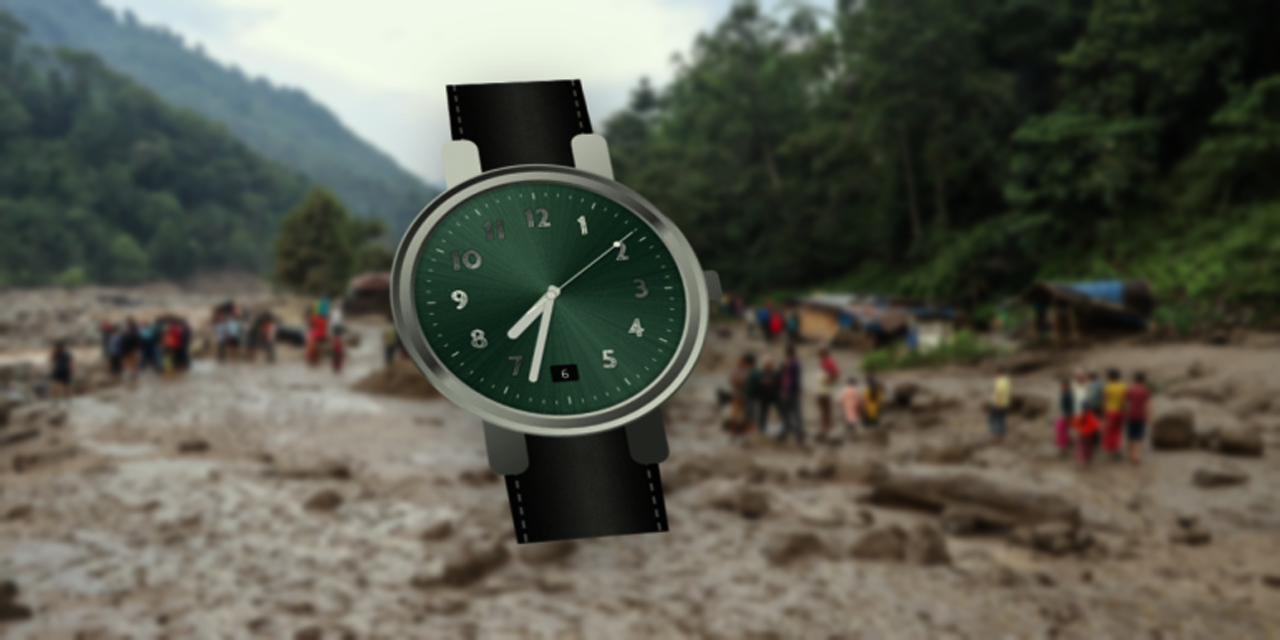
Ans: h=7 m=33 s=9
